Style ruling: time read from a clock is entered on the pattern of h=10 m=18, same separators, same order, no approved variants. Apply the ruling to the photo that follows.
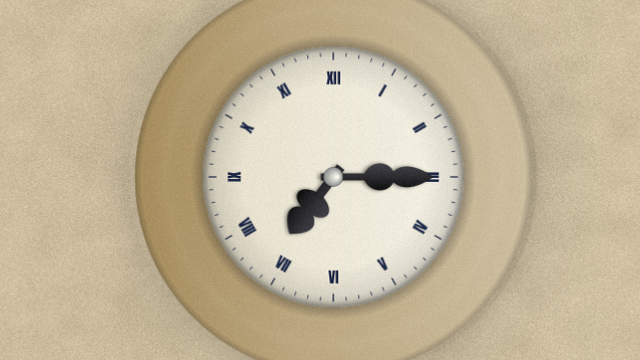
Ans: h=7 m=15
